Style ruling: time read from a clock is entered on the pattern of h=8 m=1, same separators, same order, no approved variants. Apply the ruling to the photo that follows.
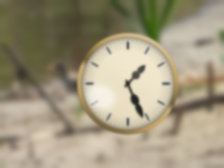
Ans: h=1 m=26
